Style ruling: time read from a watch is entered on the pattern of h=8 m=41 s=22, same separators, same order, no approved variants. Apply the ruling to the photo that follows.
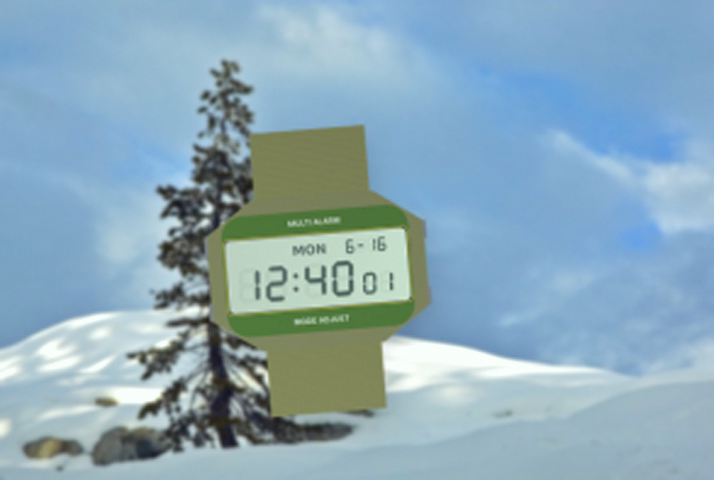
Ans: h=12 m=40 s=1
